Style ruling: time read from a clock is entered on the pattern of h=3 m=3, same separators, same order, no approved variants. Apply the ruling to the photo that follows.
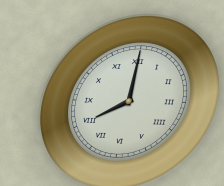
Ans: h=8 m=0
